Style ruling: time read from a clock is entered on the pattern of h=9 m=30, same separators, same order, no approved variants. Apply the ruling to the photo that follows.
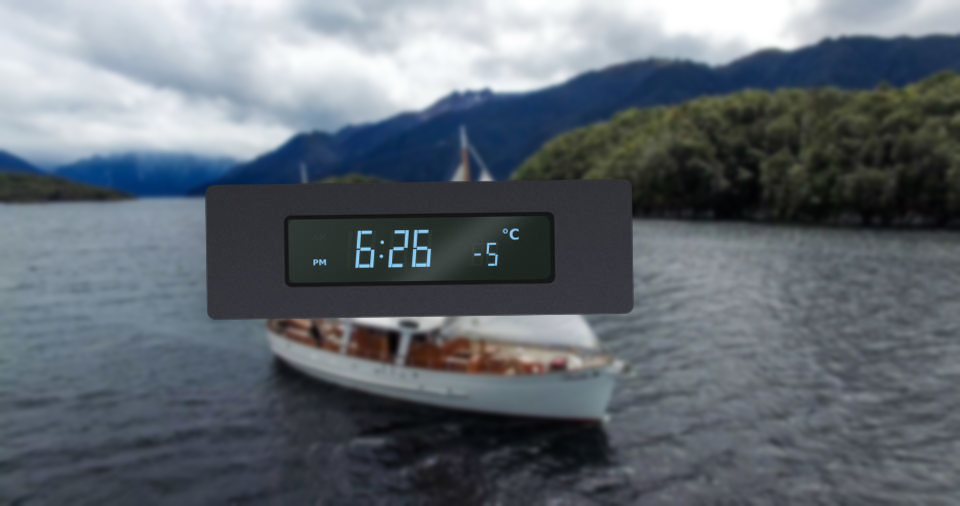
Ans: h=6 m=26
